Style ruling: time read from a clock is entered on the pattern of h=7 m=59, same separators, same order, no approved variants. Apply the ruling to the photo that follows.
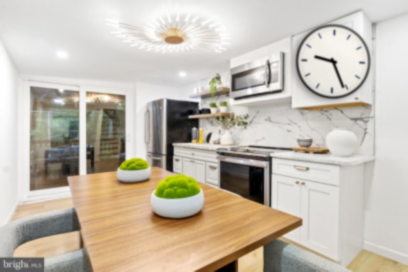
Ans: h=9 m=26
